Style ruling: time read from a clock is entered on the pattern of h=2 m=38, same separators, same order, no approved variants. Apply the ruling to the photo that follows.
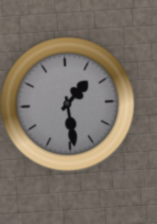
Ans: h=1 m=29
